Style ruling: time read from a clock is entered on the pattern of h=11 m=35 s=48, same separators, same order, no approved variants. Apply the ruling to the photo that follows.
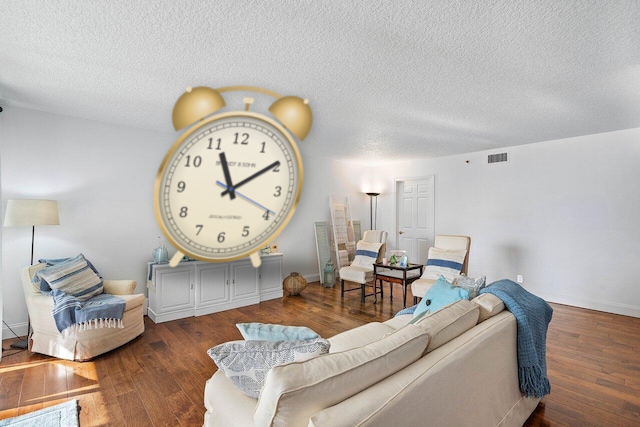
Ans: h=11 m=9 s=19
